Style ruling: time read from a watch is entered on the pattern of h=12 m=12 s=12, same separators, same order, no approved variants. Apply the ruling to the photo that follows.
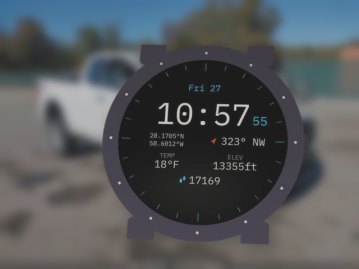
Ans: h=10 m=57 s=55
